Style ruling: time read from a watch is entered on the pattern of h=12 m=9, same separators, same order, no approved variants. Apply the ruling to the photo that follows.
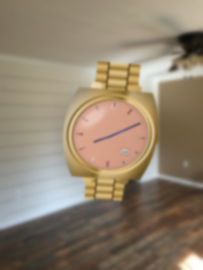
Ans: h=8 m=10
